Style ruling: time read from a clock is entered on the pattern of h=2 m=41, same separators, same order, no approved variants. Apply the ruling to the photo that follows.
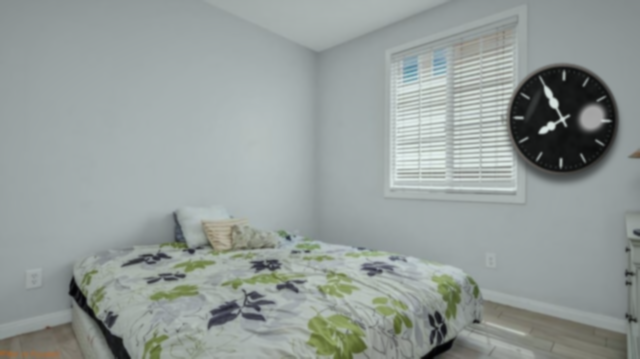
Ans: h=7 m=55
